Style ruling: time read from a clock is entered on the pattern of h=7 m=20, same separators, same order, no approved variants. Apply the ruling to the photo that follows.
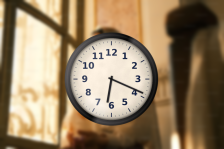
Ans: h=6 m=19
